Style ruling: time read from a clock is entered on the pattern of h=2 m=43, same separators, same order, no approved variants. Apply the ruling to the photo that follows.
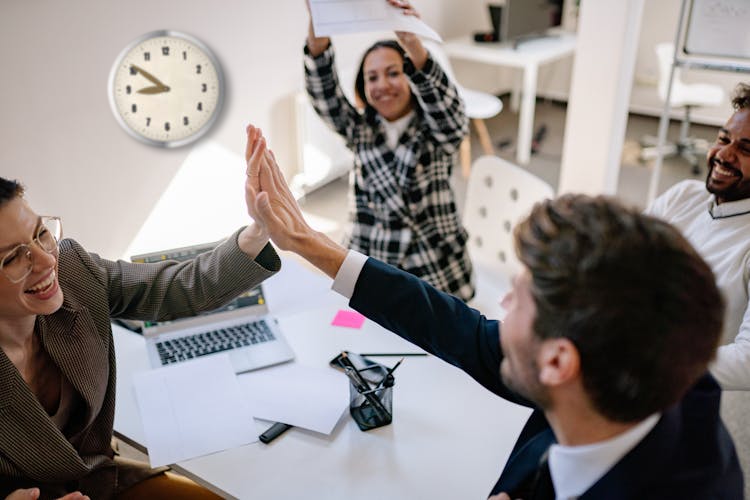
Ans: h=8 m=51
